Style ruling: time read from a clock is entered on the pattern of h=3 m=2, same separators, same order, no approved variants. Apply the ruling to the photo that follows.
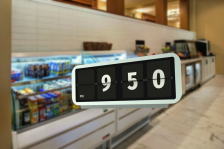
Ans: h=9 m=50
